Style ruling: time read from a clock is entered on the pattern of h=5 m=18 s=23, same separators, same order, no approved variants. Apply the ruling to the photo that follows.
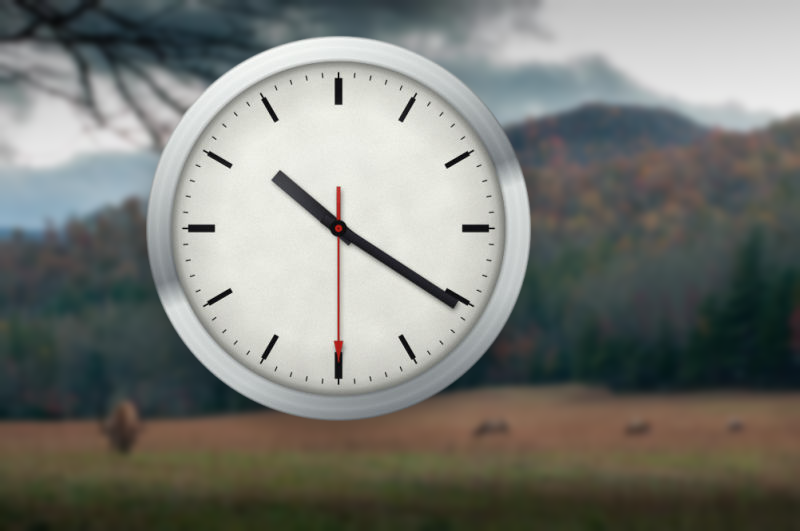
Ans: h=10 m=20 s=30
